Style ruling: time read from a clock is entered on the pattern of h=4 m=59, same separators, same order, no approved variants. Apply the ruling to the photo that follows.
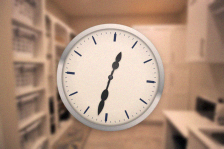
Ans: h=12 m=32
